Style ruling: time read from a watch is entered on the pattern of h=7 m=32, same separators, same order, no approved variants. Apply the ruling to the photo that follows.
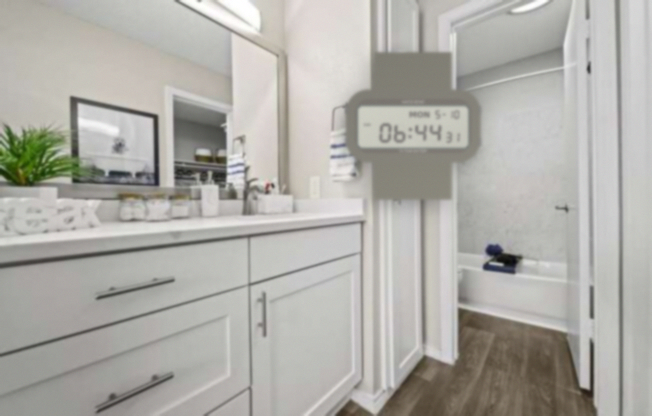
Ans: h=6 m=44
